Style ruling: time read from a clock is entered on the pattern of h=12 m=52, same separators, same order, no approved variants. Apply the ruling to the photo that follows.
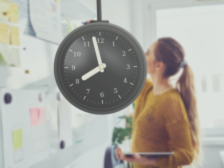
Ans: h=7 m=58
